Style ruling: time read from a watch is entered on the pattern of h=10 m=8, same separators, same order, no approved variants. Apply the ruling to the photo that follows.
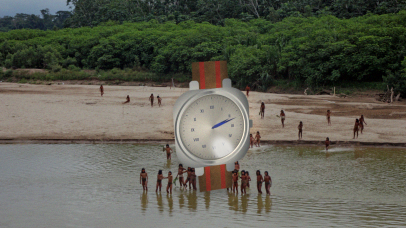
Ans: h=2 m=12
